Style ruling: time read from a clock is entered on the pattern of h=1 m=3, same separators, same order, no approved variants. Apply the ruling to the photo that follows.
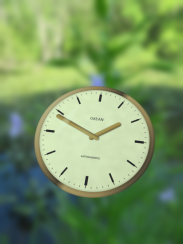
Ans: h=1 m=49
